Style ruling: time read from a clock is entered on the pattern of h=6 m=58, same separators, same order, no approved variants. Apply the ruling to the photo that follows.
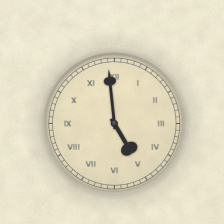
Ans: h=4 m=59
